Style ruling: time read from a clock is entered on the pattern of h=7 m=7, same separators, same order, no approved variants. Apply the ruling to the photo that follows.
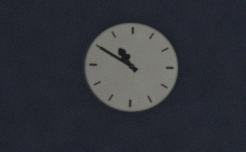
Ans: h=10 m=50
